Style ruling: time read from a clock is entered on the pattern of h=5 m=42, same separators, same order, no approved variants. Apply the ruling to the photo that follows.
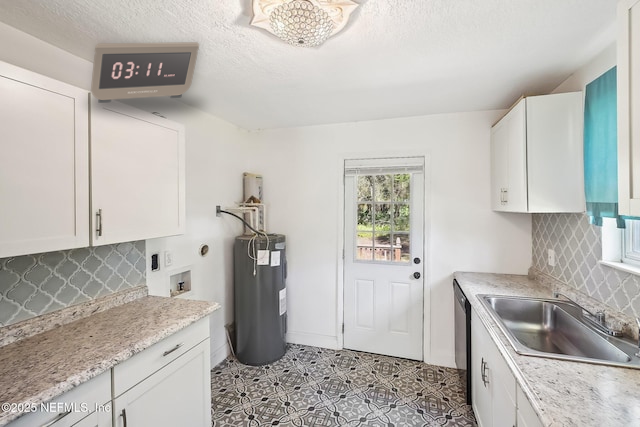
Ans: h=3 m=11
